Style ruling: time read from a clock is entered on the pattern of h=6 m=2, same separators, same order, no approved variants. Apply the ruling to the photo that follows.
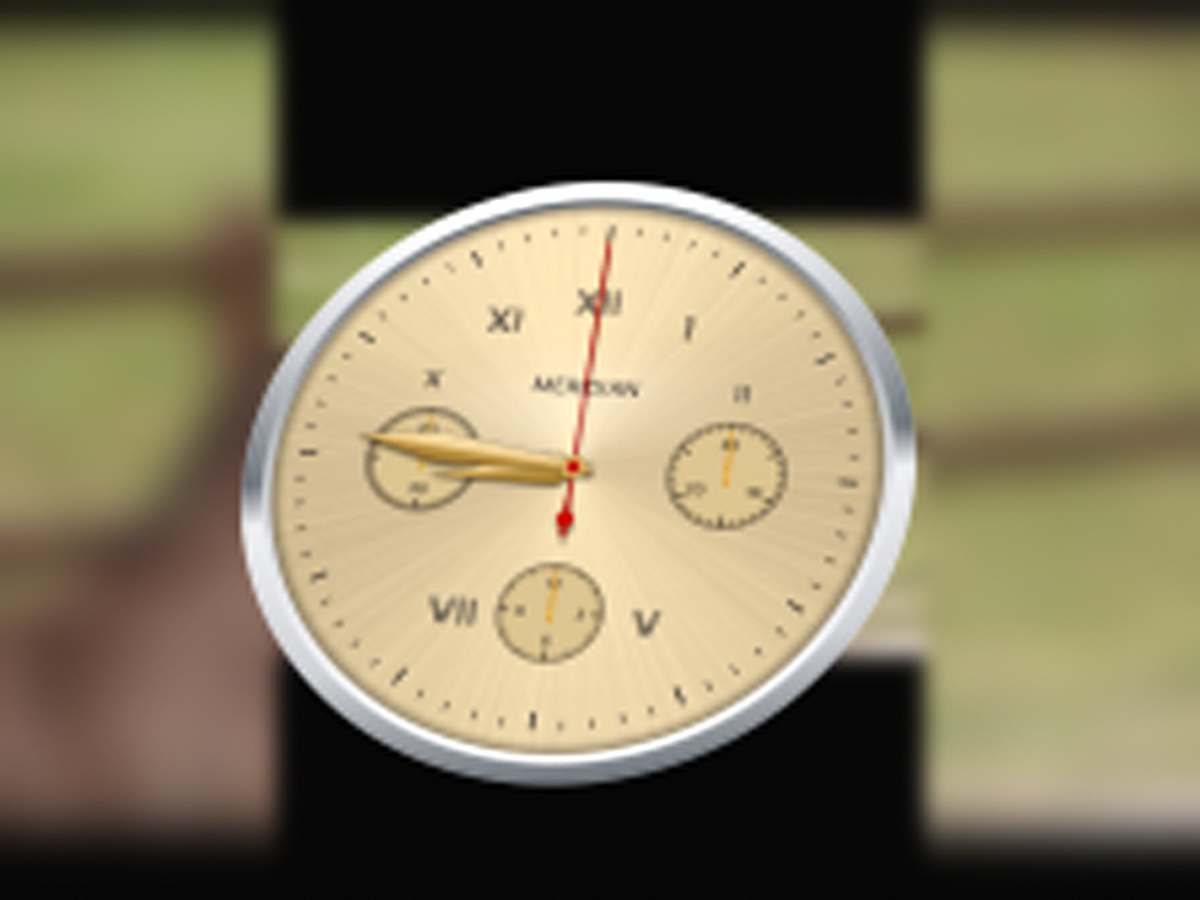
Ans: h=8 m=46
